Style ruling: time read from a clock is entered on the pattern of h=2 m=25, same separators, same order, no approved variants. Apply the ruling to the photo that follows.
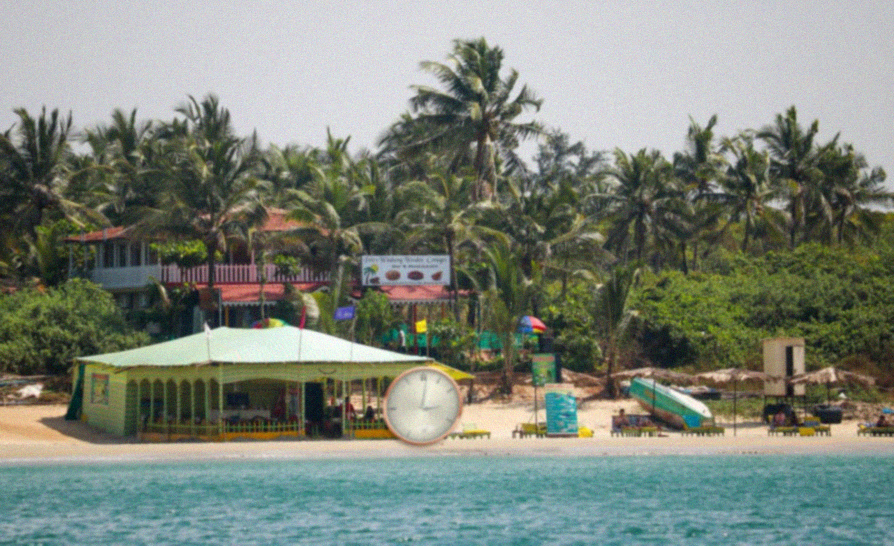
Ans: h=3 m=1
